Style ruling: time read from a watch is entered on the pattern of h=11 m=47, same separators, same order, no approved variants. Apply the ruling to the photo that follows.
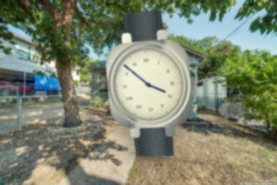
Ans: h=3 m=52
